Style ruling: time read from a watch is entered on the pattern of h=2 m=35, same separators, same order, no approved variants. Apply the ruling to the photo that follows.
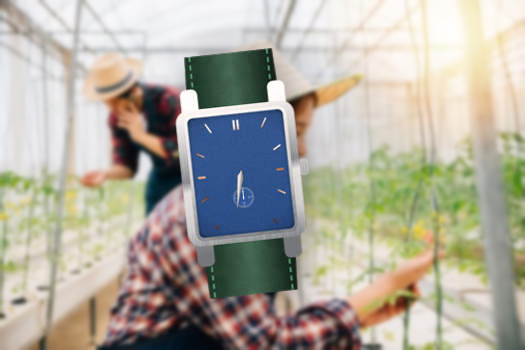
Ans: h=6 m=32
